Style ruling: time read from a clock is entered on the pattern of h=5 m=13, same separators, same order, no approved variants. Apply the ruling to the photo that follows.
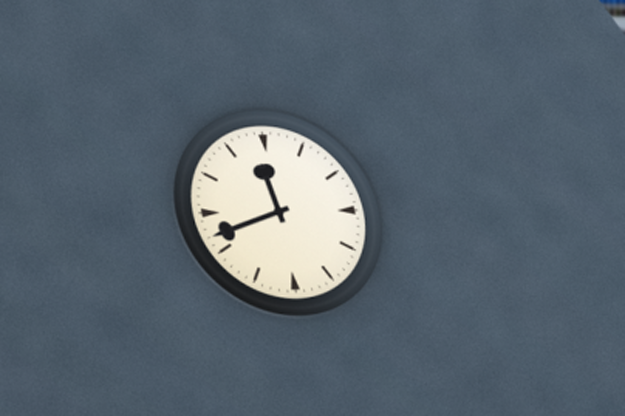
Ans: h=11 m=42
